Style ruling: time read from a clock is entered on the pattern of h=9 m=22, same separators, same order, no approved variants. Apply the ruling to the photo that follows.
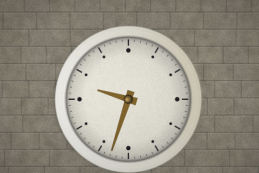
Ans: h=9 m=33
